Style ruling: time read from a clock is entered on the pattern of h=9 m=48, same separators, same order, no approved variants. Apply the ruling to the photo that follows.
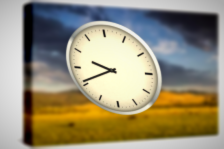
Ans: h=9 m=41
